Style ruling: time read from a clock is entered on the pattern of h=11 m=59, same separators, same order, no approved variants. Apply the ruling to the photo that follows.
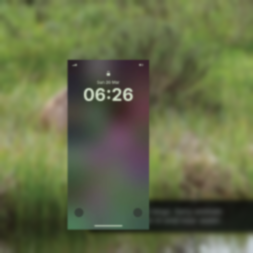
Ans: h=6 m=26
